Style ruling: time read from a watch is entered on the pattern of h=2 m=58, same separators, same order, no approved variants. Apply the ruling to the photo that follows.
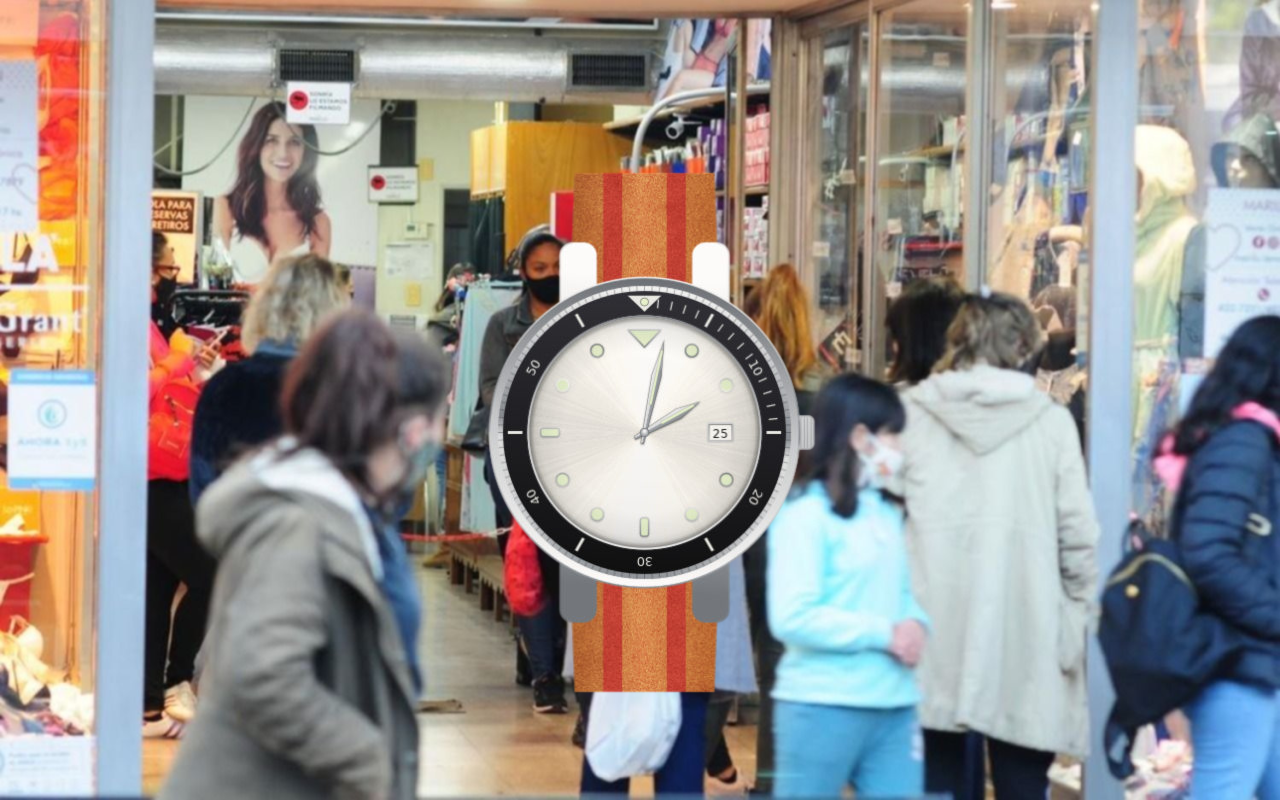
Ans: h=2 m=2
